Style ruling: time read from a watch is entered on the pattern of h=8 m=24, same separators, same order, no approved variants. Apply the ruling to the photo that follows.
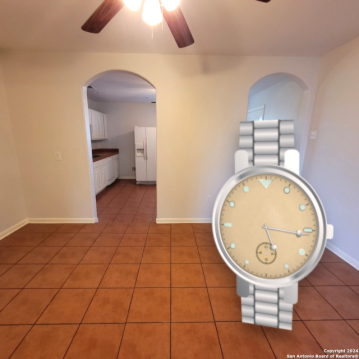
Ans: h=5 m=16
